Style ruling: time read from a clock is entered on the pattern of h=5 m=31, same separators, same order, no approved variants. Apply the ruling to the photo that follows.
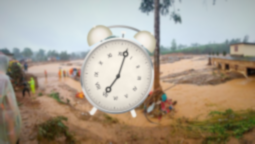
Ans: h=7 m=2
